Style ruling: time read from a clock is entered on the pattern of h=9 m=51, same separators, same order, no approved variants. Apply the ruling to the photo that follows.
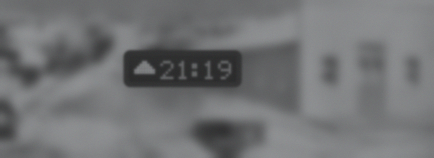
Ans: h=21 m=19
